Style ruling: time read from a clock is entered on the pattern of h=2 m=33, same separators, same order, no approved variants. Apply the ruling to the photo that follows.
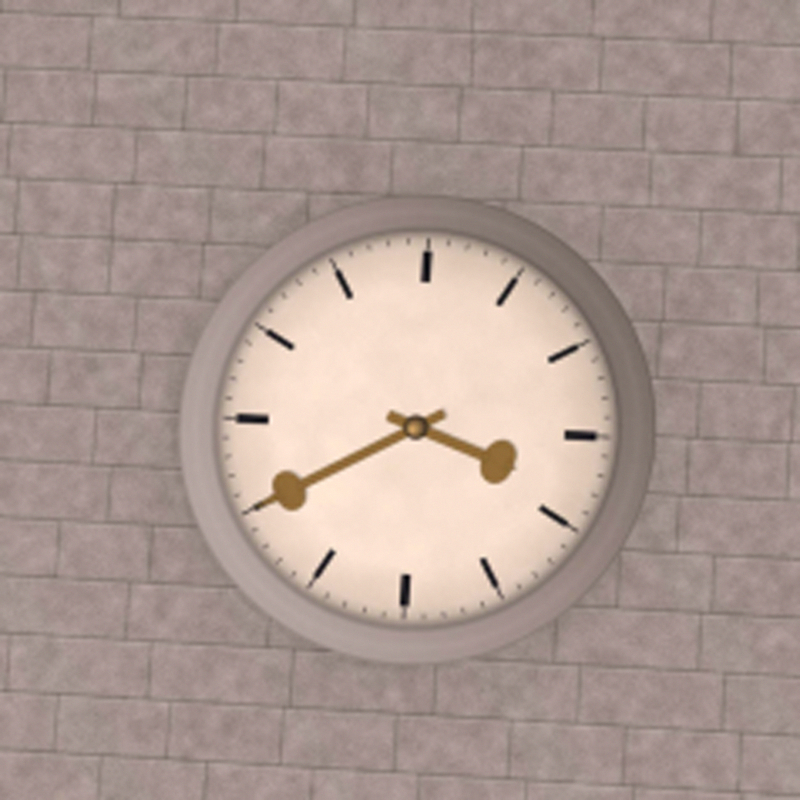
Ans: h=3 m=40
